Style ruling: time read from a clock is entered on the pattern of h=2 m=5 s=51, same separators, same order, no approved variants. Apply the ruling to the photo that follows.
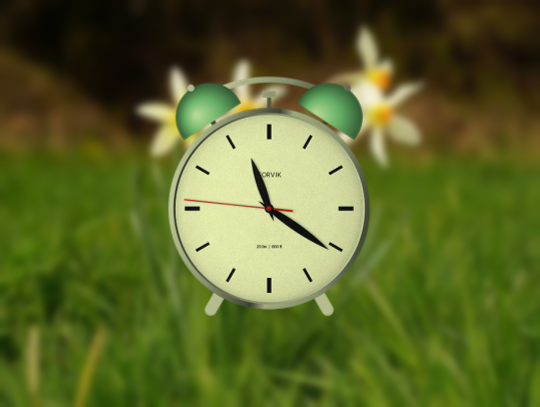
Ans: h=11 m=20 s=46
